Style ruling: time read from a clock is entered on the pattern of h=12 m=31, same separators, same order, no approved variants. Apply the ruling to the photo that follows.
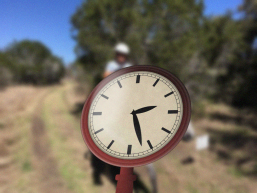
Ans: h=2 m=27
